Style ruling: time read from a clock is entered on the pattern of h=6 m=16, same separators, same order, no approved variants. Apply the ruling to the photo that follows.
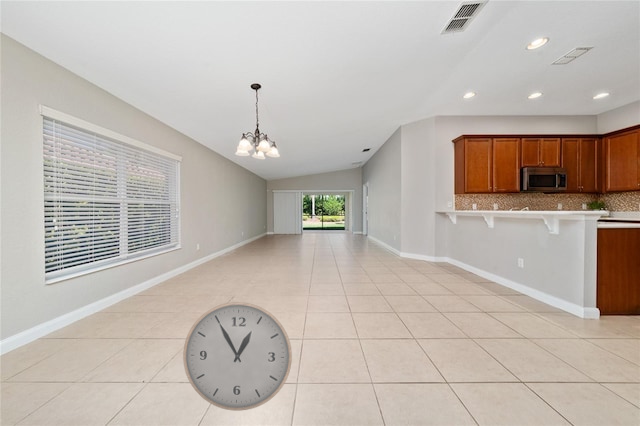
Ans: h=12 m=55
